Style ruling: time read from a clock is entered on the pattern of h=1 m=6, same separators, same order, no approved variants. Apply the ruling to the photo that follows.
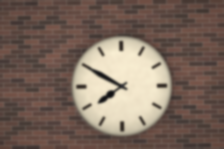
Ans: h=7 m=50
